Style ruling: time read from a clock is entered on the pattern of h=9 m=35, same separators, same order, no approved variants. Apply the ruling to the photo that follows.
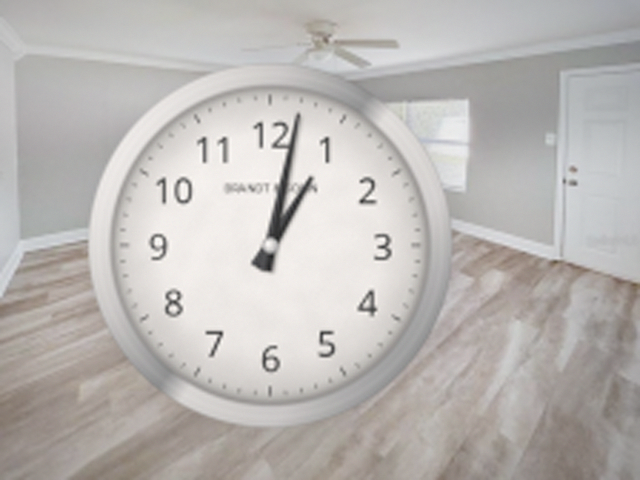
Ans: h=1 m=2
